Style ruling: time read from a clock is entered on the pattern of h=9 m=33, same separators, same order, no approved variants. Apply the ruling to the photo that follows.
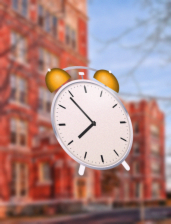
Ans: h=7 m=54
